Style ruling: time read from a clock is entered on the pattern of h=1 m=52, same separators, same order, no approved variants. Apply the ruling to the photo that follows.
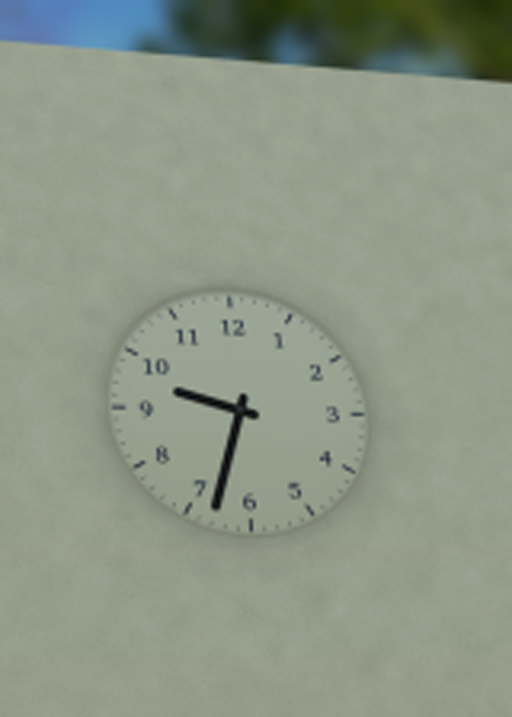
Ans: h=9 m=33
